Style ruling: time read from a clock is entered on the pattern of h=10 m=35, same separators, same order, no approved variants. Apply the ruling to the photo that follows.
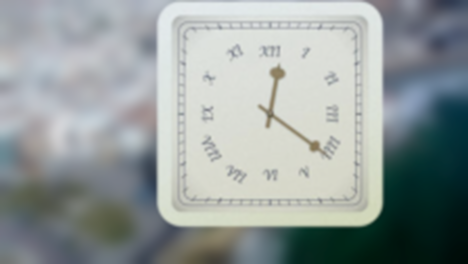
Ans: h=12 m=21
